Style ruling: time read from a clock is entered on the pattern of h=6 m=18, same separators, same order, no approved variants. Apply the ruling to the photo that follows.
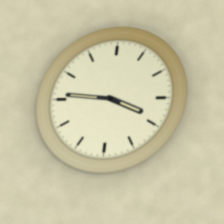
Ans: h=3 m=46
